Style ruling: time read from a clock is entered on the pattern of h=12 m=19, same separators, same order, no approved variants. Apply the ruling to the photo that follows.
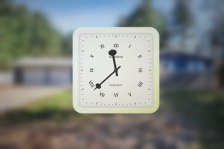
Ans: h=11 m=38
